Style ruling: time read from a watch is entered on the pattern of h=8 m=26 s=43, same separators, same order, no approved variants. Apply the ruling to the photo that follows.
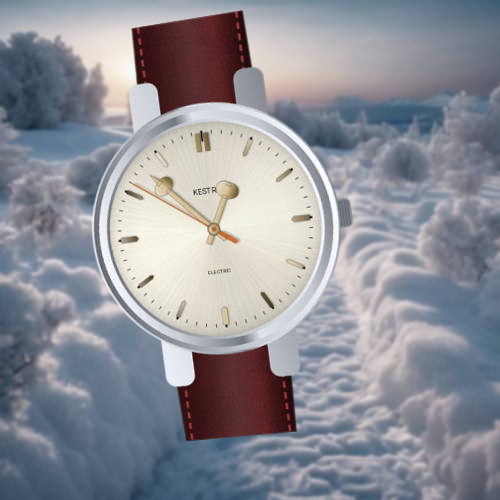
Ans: h=12 m=52 s=51
